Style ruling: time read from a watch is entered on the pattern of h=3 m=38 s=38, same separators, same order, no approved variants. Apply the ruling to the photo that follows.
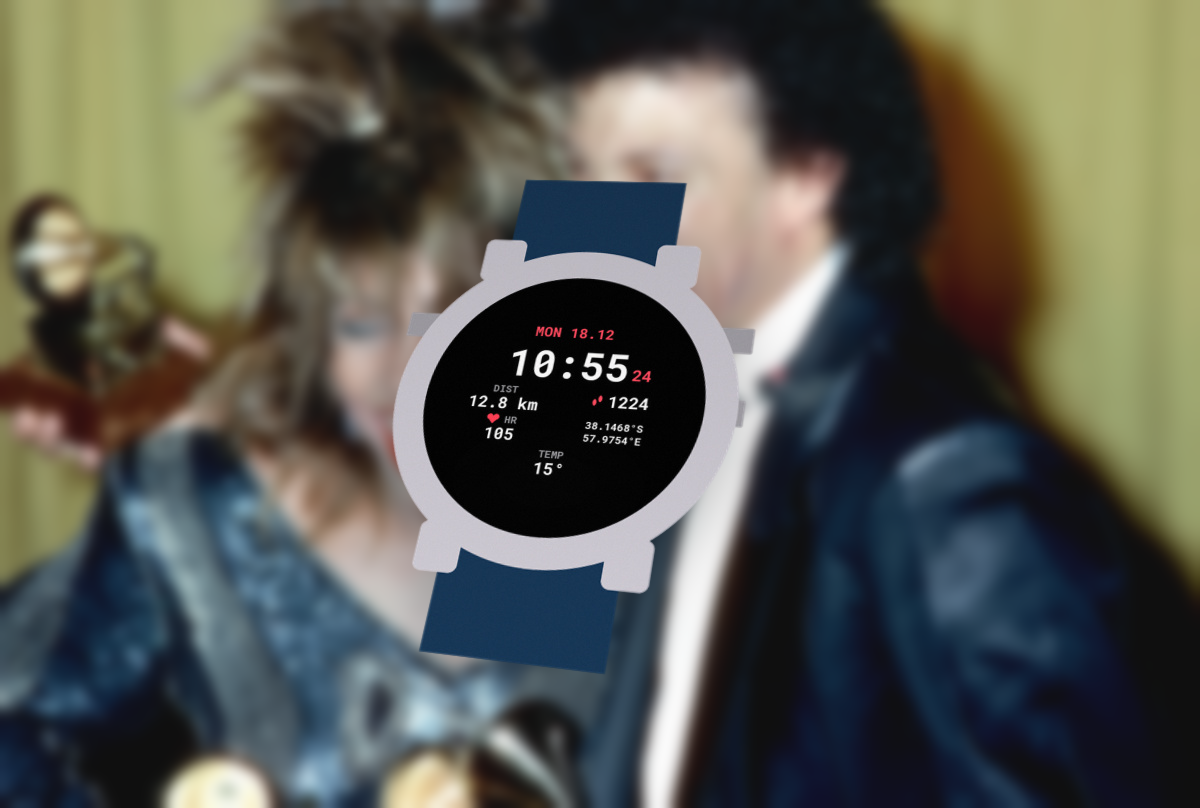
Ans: h=10 m=55 s=24
